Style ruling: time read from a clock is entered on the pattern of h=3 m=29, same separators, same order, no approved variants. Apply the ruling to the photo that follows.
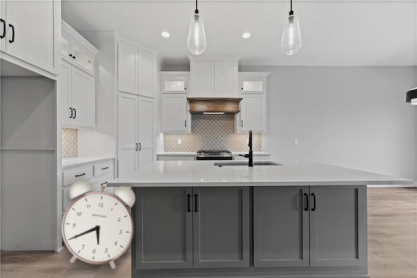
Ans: h=5 m=40
